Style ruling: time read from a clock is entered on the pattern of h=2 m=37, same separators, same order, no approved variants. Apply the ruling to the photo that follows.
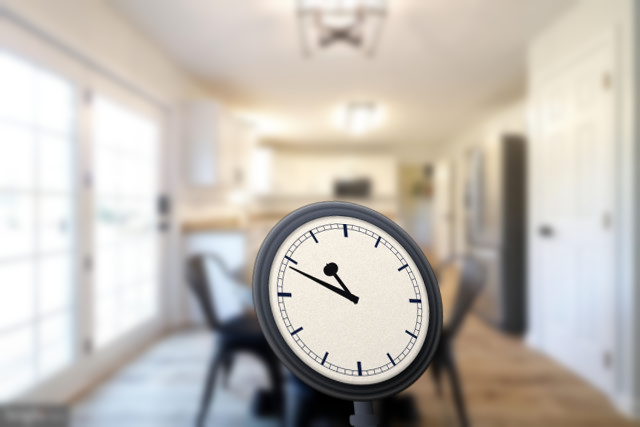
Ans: h=10 m=49
